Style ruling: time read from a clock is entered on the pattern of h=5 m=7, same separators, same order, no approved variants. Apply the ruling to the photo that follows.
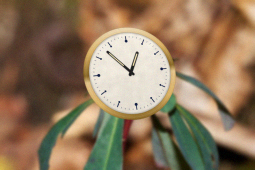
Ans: h=12 m=53
